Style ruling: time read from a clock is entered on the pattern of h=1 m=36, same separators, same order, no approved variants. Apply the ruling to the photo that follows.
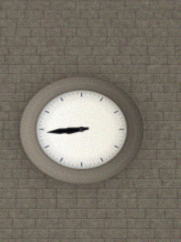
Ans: h=8 m=44
